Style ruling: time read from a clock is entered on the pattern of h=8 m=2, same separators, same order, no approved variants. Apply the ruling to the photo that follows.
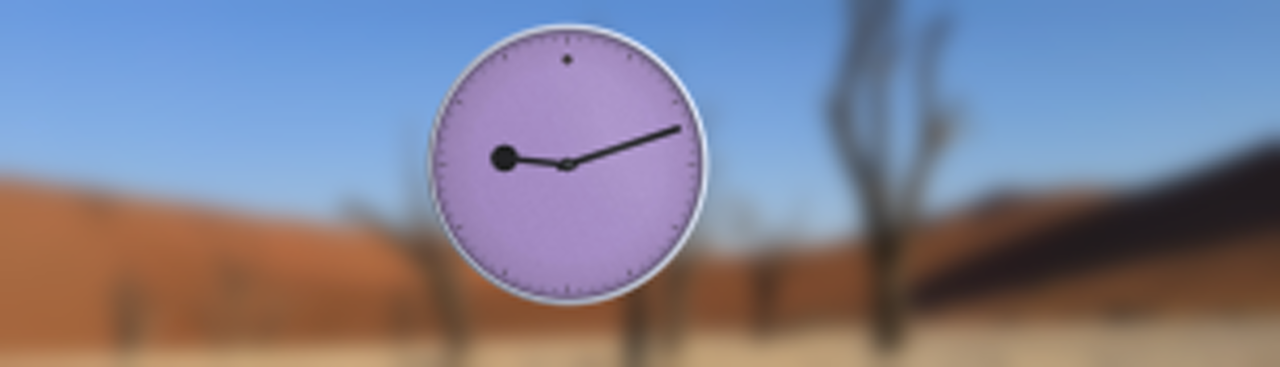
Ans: h=9 m=12
